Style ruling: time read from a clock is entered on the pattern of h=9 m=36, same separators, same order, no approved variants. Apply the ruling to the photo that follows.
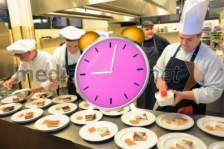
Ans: h=9 m=2
